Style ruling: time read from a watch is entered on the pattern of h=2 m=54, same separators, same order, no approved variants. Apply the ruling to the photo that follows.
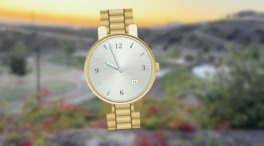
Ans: h=9 m=57
